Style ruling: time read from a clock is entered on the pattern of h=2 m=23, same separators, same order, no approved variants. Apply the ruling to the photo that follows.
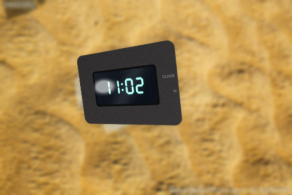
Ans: h=11 m=2
